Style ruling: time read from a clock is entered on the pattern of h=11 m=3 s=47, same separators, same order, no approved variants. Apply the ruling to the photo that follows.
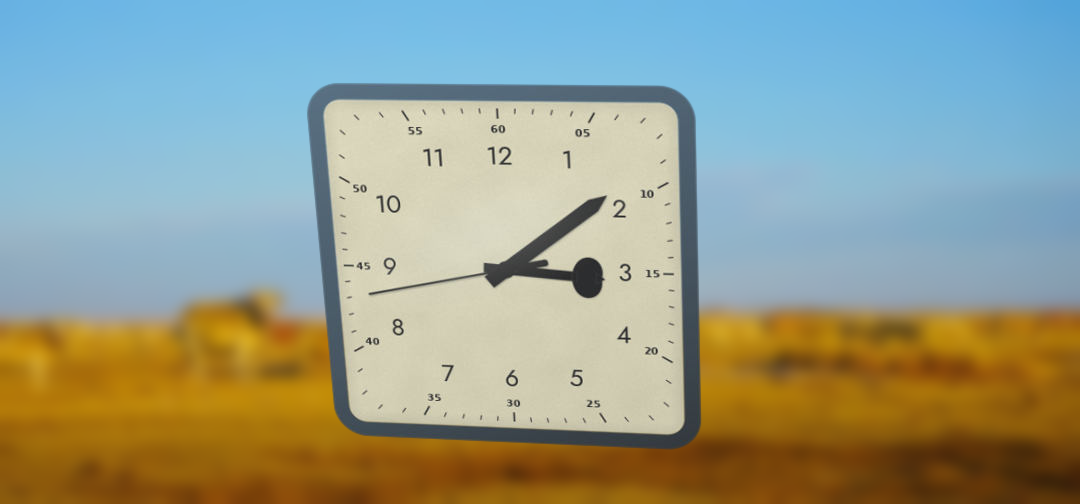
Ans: h=3 m=8 s=43
